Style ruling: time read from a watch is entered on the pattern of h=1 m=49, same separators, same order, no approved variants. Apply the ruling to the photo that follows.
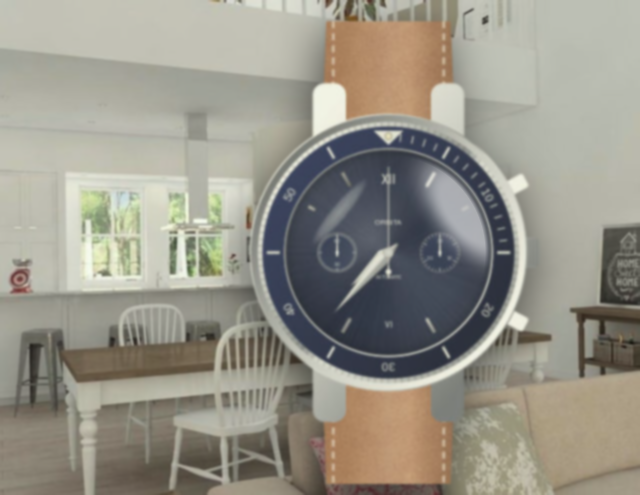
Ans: h=7 m=37
